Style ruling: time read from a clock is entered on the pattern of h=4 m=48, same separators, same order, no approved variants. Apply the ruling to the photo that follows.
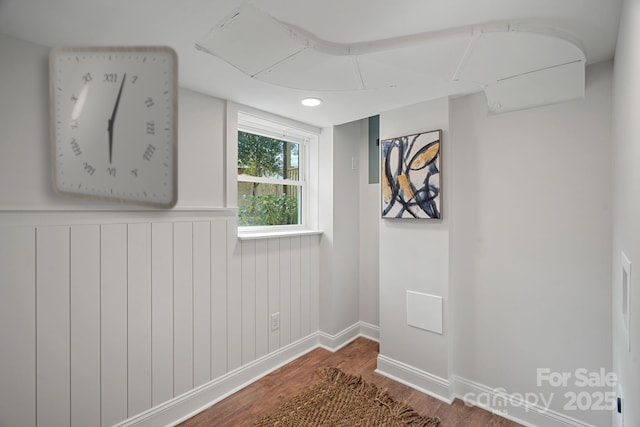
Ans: h=6 m=3
